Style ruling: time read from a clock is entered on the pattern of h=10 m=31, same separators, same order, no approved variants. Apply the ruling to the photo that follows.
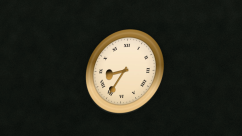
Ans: h=8 m=35
